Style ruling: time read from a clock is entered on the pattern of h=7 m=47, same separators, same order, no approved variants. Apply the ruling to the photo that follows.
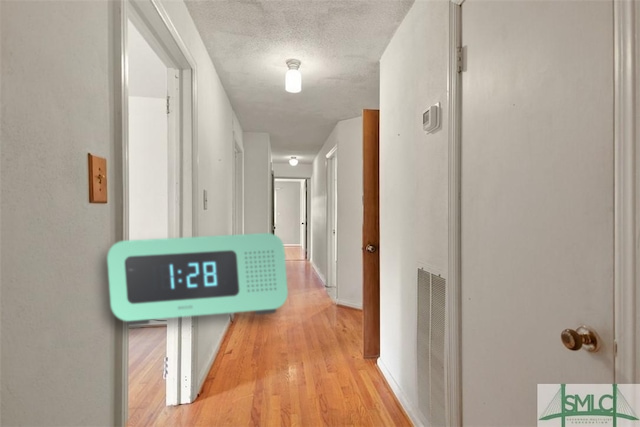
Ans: h=1 m=28
